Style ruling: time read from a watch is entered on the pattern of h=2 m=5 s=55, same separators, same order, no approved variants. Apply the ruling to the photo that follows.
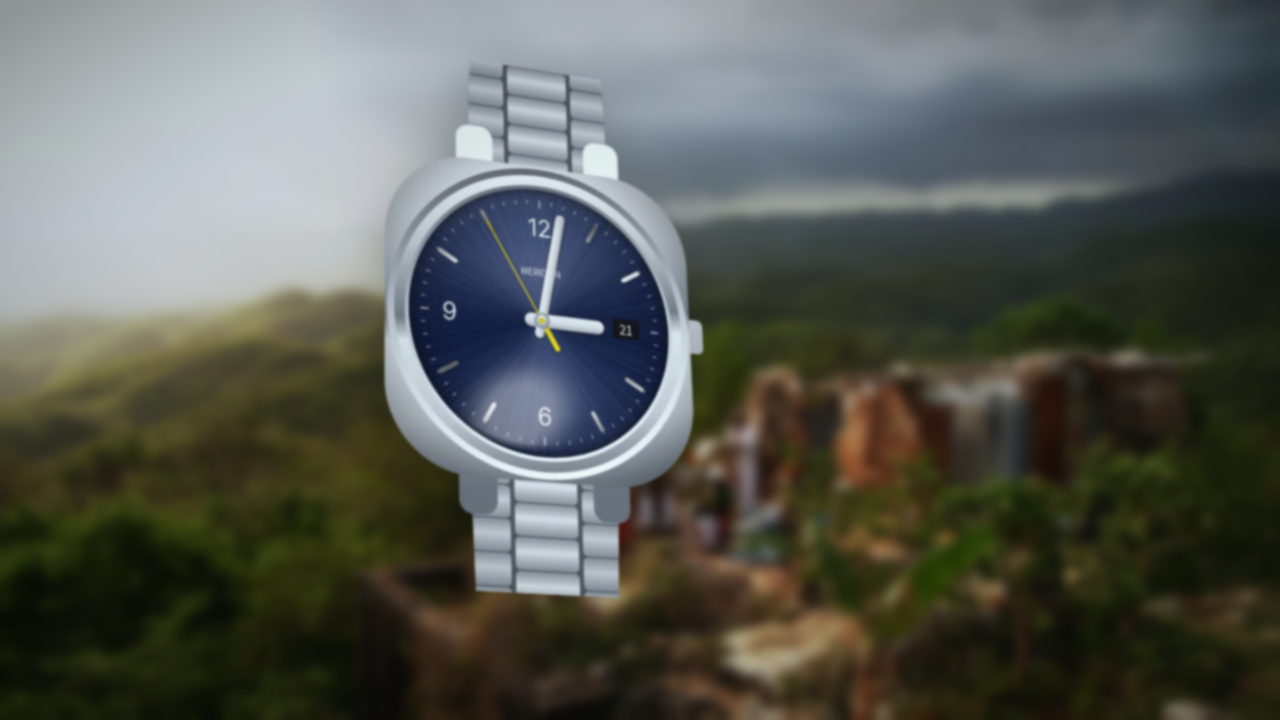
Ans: h=3 m=1 s=55
